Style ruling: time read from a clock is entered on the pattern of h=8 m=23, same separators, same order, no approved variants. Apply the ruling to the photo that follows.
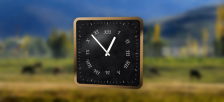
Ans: h=12 m=53
